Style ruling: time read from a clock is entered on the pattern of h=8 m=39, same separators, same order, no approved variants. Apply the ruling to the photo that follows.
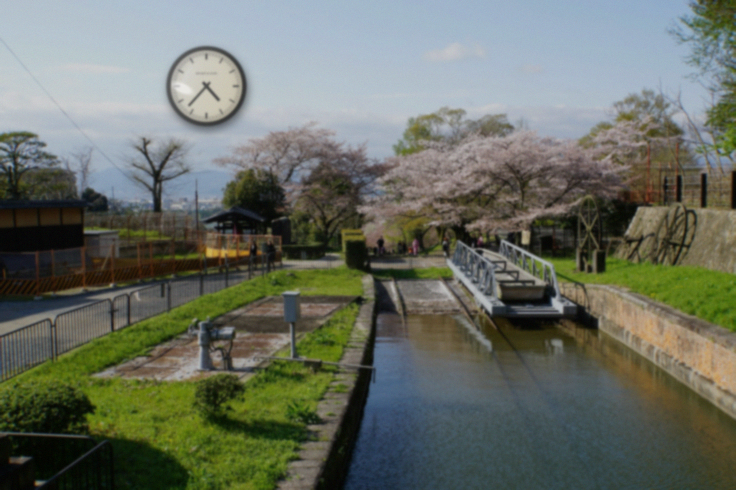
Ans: h=4 m=37
